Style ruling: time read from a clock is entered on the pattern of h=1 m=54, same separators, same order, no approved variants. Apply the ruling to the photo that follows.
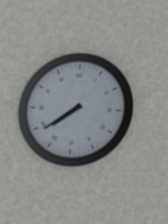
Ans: h=7 m=39
